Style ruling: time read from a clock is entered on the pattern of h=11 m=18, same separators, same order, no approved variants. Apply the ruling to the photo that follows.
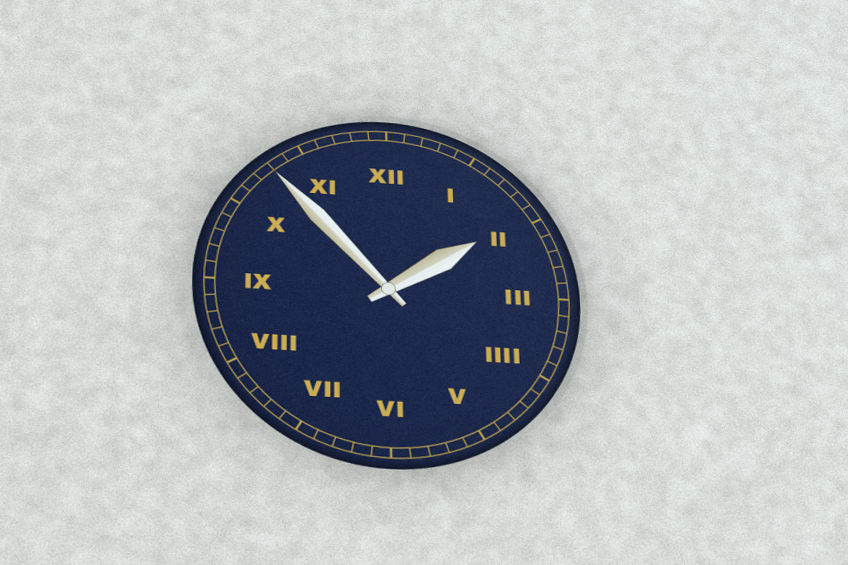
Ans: h=1 m=53
